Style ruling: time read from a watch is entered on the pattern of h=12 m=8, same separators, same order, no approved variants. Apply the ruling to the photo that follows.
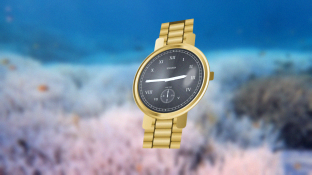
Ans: h=2 m=45
